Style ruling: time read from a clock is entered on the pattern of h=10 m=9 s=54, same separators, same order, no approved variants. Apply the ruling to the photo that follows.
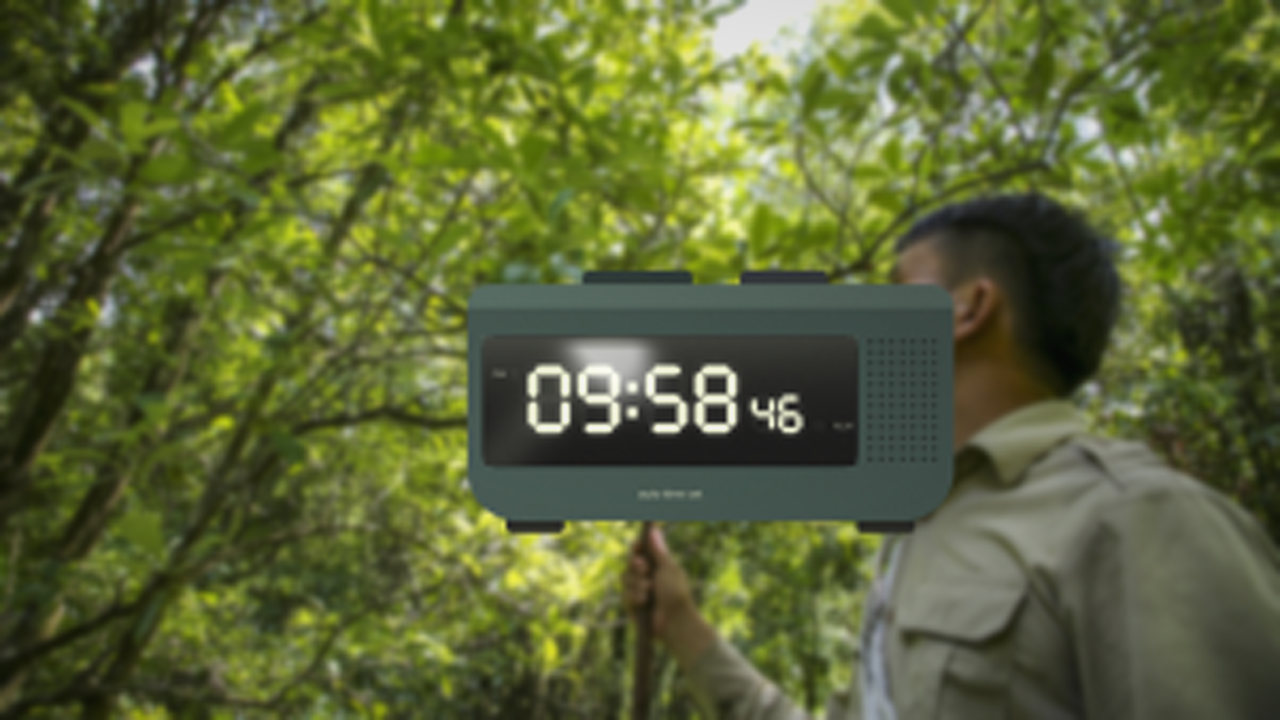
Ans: h=9 m=58 s=46
